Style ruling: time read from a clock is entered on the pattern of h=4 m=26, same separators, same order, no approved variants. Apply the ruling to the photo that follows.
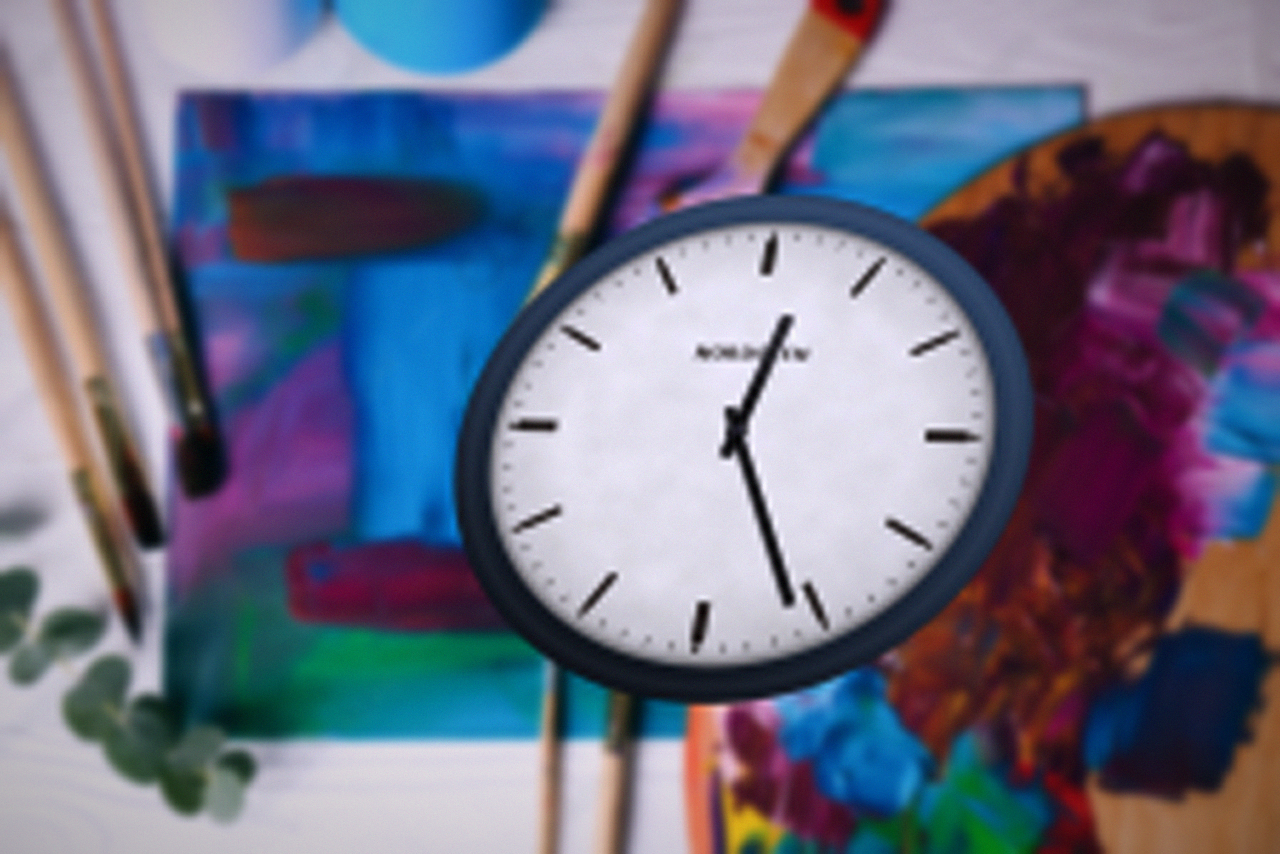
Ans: h=12 m=26
